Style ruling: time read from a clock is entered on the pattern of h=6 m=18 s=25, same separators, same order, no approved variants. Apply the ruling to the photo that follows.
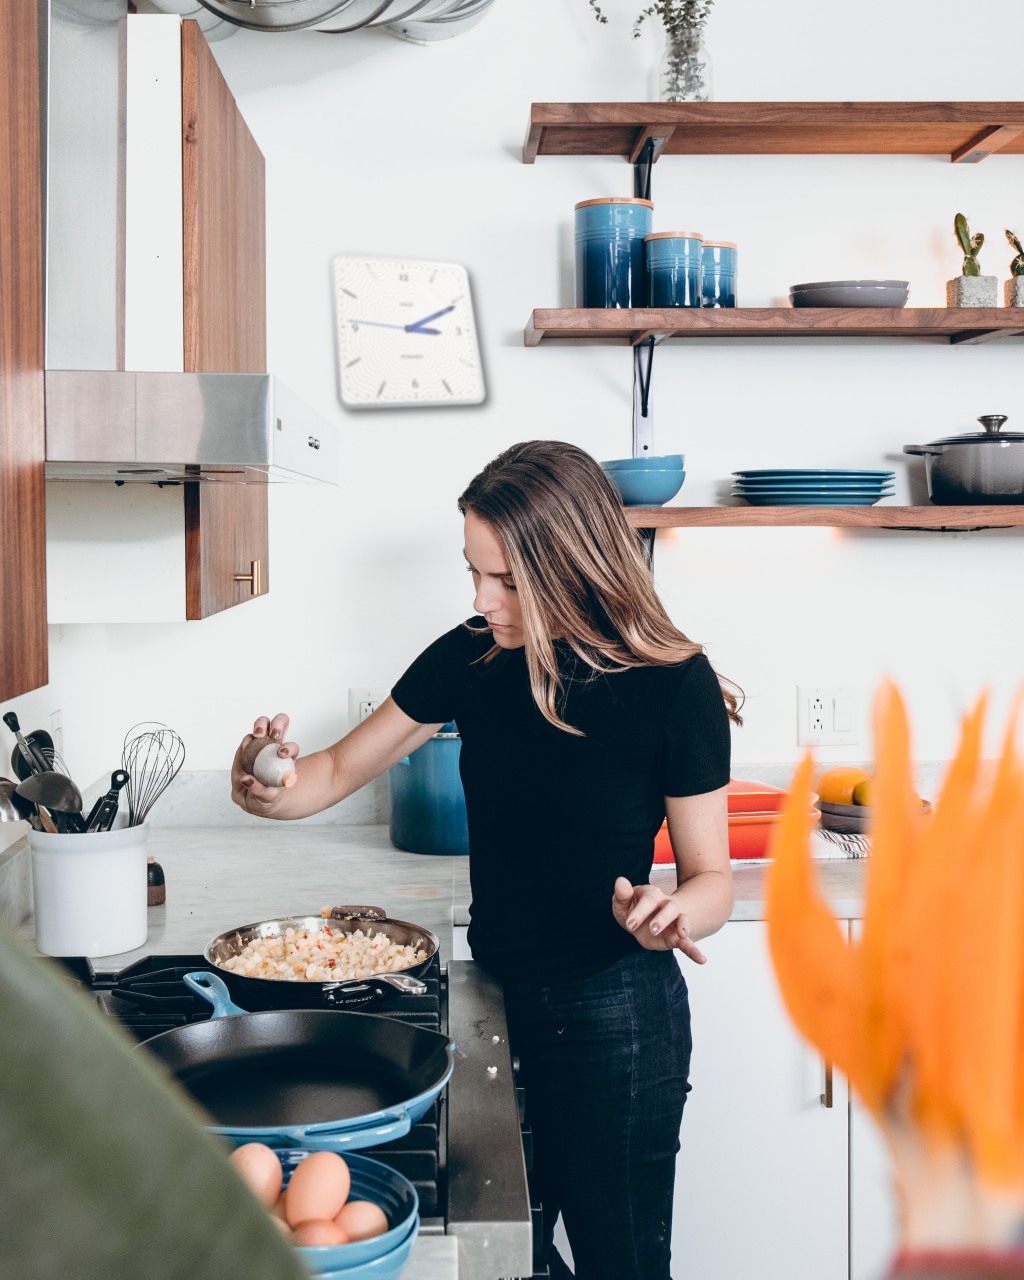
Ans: h=3 m=10 s=46
